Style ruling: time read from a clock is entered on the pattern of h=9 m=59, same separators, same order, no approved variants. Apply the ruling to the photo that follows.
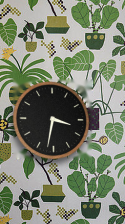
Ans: h=3 m=32
